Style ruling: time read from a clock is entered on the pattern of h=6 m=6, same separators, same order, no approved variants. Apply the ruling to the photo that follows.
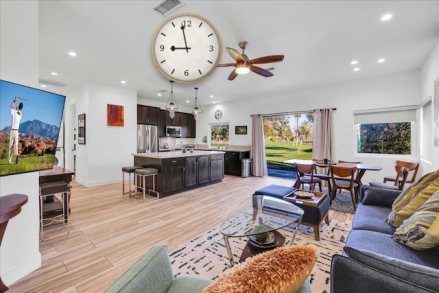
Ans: h=8 m=58
